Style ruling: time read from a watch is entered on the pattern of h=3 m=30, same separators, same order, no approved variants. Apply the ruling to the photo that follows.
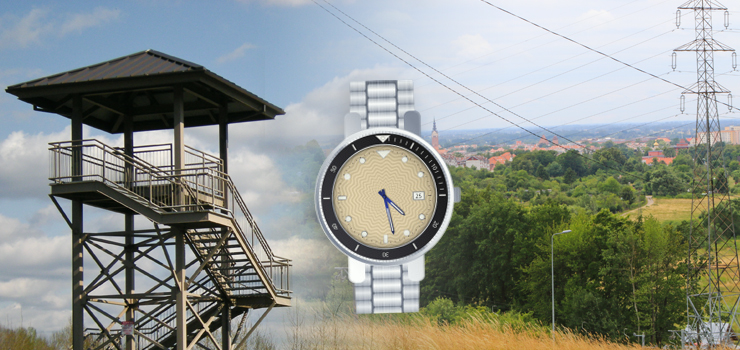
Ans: h=4 m=28
